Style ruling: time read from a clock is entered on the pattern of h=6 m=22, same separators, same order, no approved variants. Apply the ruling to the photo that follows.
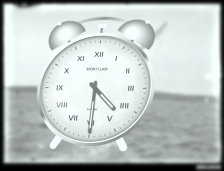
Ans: h=4 m=30
